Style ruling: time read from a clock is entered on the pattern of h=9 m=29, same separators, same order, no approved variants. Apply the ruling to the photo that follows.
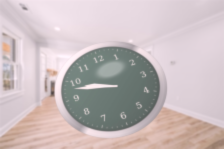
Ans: h=9 m=48
